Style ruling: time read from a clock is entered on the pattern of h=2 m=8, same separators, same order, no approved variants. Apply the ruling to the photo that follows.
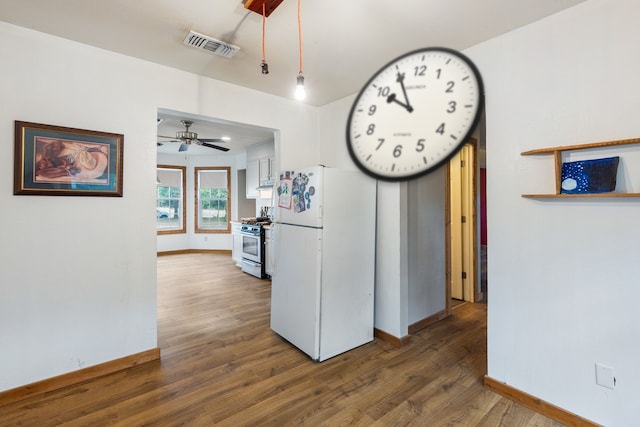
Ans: h=9 m=55
